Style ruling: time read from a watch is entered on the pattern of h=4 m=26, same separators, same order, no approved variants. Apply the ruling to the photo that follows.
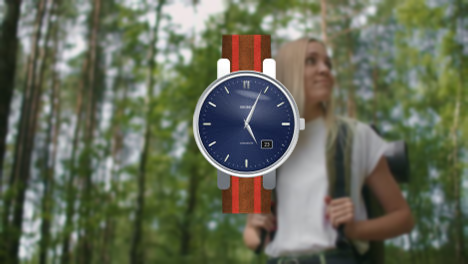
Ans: h=5 m=4
